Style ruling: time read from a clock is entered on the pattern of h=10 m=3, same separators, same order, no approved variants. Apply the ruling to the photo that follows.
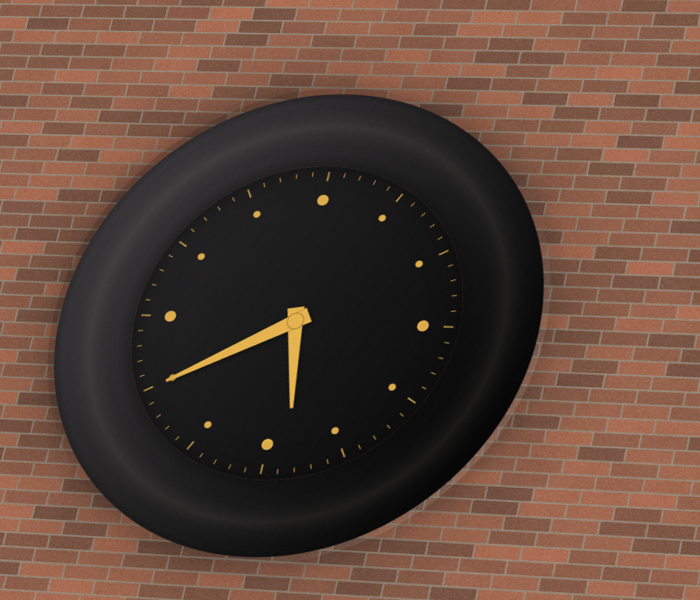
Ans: h=5 m=40
